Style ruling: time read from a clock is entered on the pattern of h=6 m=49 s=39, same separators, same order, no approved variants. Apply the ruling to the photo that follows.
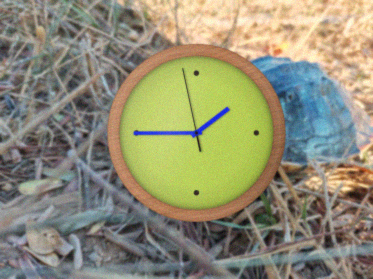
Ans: h=1 m=44 s=58
